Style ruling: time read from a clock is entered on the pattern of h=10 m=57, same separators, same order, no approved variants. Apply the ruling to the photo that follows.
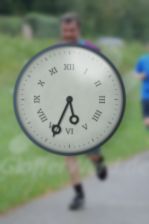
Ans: h=5 m=34
